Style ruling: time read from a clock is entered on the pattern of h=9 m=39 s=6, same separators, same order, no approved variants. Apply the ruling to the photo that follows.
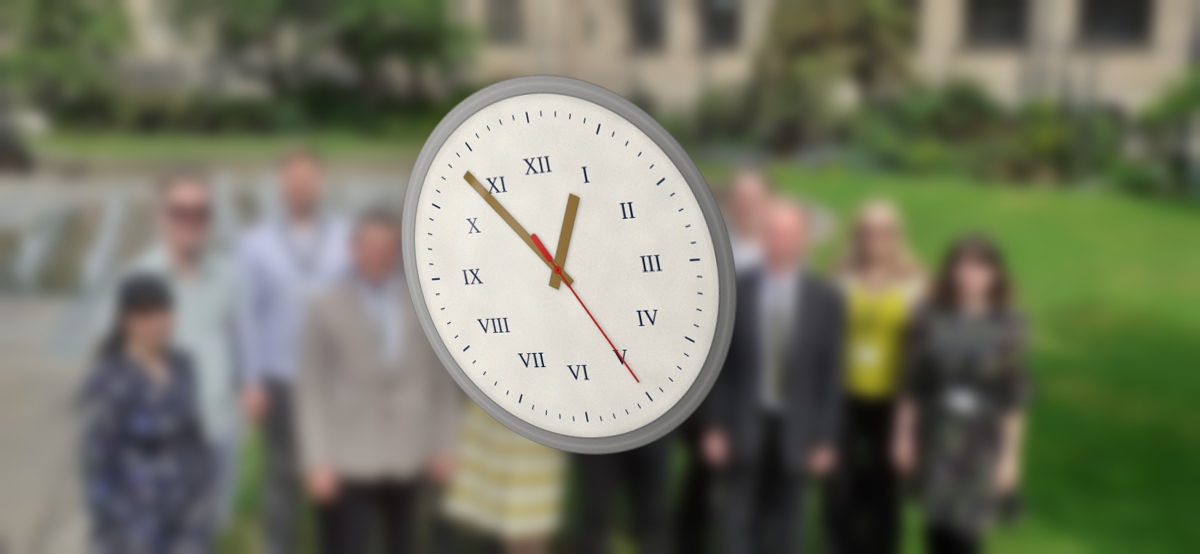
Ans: h=12 m=53 s=25
